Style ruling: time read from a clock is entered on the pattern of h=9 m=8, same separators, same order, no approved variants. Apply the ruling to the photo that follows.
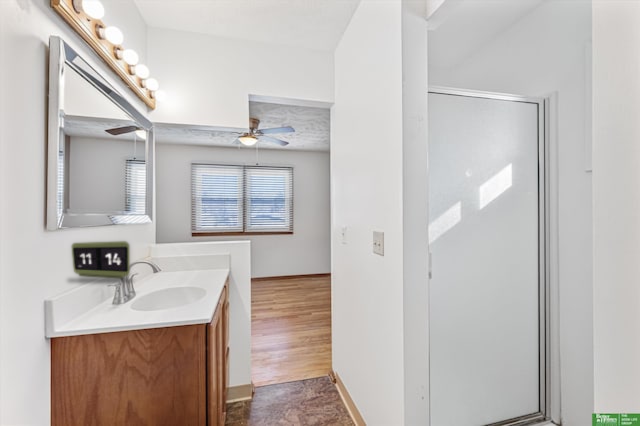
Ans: h=11 m=14
